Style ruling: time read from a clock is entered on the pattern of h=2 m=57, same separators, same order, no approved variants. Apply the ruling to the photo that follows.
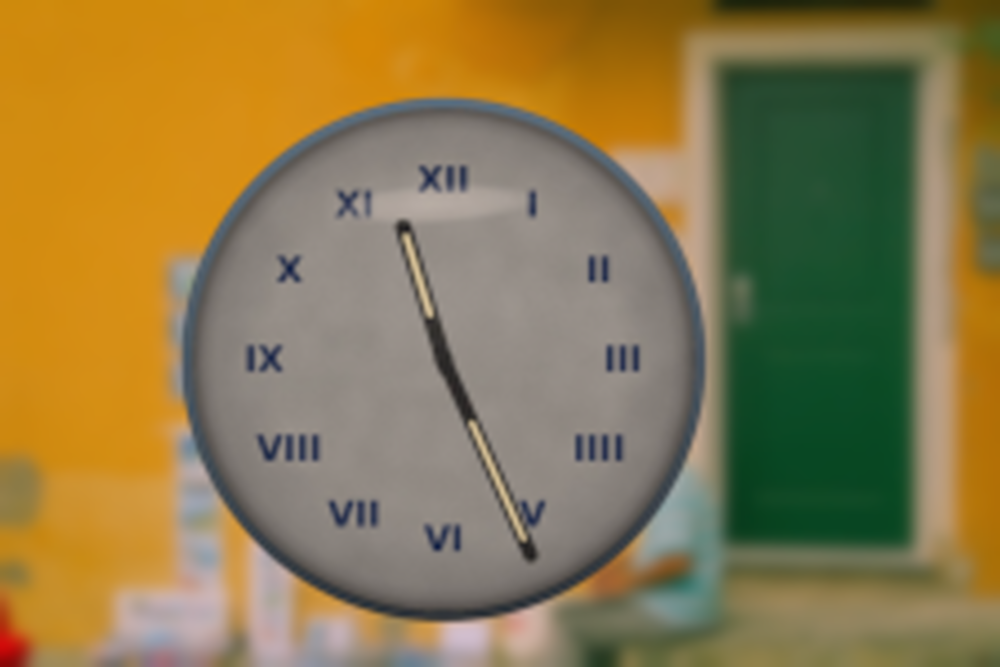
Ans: h=11 m=26
